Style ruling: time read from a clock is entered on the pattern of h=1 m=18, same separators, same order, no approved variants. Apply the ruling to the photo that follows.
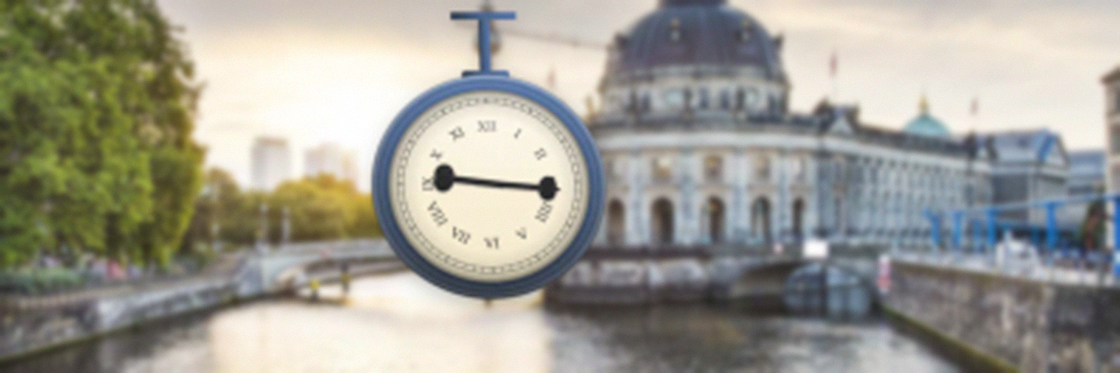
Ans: h=9 m=16
